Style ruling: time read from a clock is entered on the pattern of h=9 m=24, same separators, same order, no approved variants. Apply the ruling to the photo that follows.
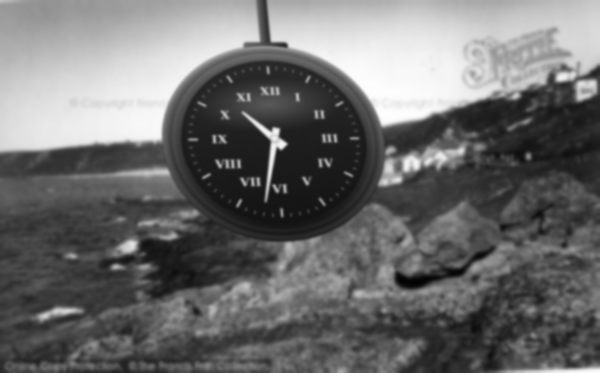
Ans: h=10 m=32
